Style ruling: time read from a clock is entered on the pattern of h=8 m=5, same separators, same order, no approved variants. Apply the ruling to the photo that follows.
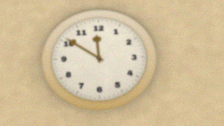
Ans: h=11 m=51
